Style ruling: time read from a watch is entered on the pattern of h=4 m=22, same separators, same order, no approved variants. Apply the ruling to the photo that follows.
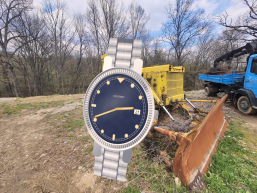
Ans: h=2 m=41
